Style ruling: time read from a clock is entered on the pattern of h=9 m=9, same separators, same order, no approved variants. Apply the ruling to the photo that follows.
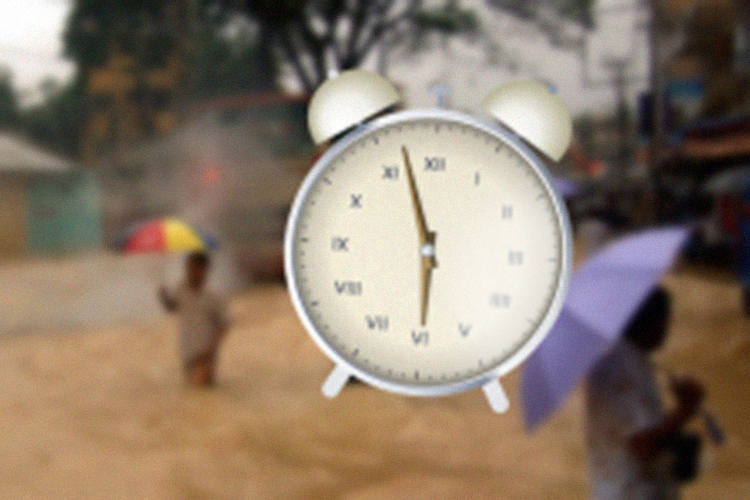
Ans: h=5 m=57
